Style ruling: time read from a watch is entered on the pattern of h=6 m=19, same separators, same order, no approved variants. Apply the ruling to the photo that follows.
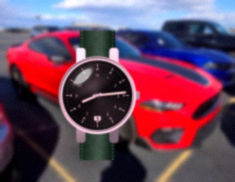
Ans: h=8 m=14
